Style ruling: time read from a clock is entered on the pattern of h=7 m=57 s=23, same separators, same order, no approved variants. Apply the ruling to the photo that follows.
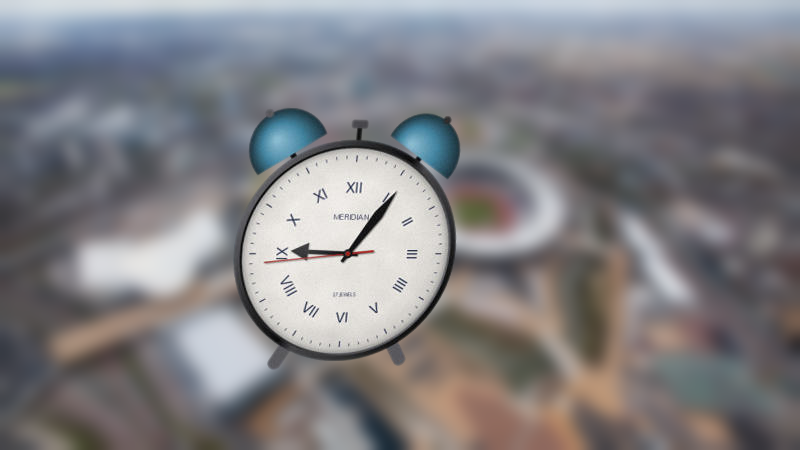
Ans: h=9 m=5 s=44
